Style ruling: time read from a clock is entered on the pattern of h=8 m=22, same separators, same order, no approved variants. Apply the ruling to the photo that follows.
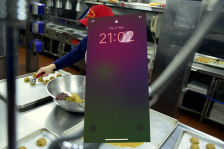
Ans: h=21 m=2
